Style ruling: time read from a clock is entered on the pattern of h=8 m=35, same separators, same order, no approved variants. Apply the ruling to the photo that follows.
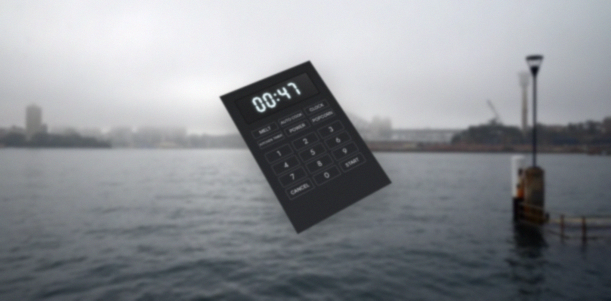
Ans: h=0 m=47
